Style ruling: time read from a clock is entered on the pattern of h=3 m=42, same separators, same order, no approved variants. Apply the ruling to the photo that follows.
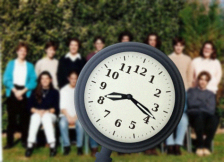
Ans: h=8 m=18
